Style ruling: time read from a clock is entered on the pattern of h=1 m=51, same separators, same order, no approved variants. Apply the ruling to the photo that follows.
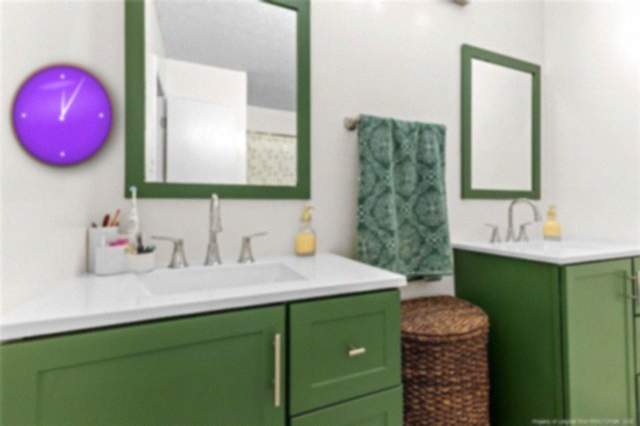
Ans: h=12 m=5
